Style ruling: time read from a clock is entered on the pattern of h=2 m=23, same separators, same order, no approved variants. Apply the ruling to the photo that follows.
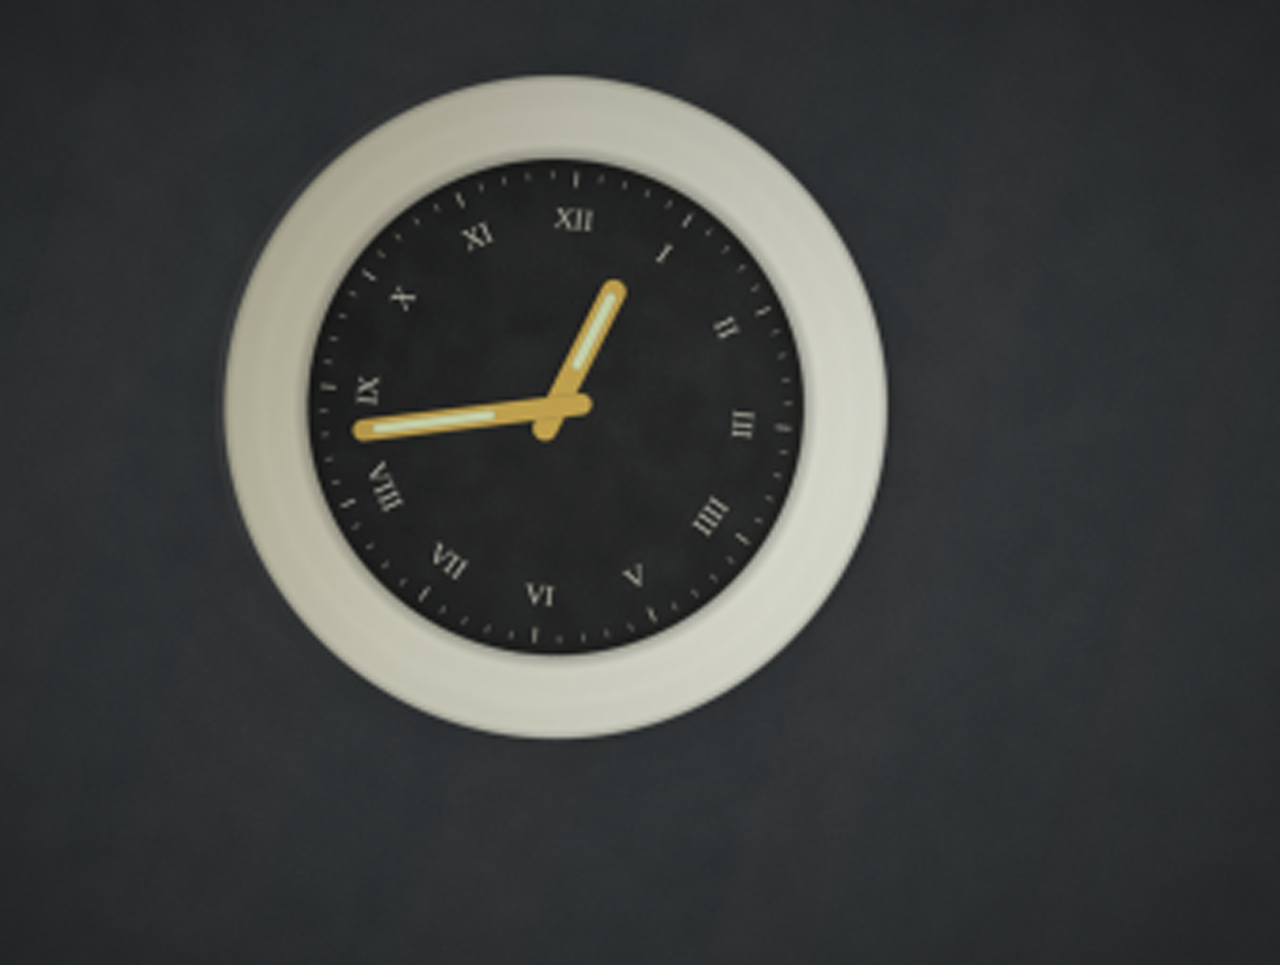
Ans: h=12 m=43
